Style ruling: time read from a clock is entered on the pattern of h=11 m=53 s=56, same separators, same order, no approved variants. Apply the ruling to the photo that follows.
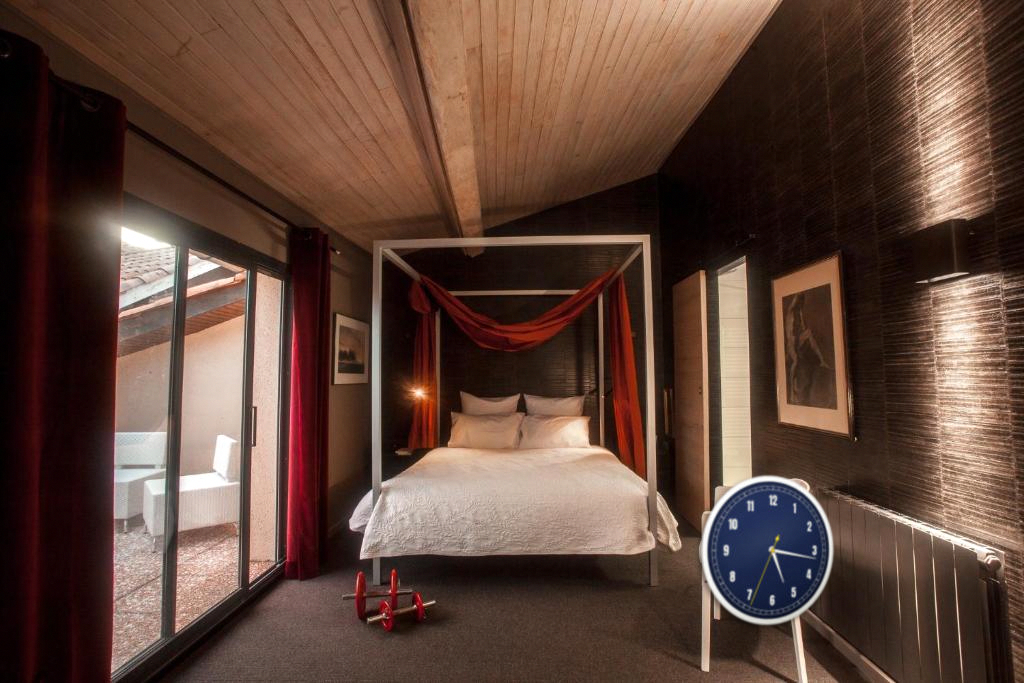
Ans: h=5 m=16 s=34
